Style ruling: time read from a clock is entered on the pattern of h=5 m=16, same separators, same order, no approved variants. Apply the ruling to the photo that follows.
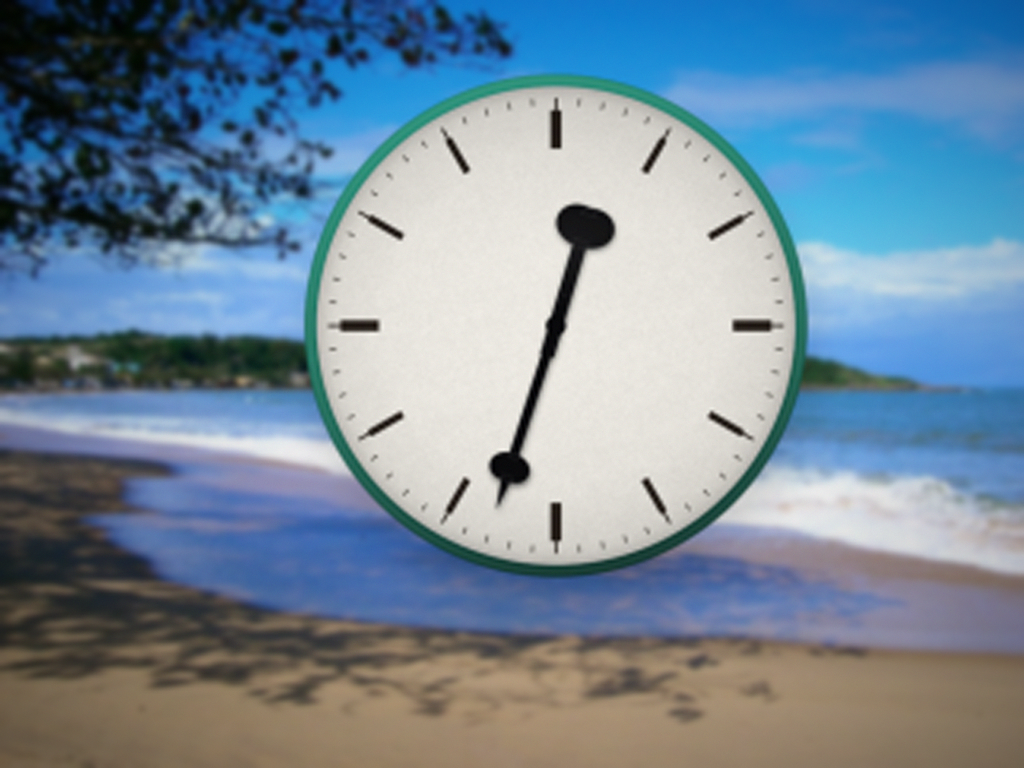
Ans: h=12 m=33
